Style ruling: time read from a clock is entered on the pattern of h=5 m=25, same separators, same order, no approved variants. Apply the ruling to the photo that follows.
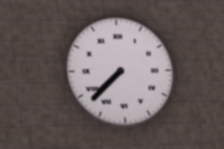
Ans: h=7 m=38
